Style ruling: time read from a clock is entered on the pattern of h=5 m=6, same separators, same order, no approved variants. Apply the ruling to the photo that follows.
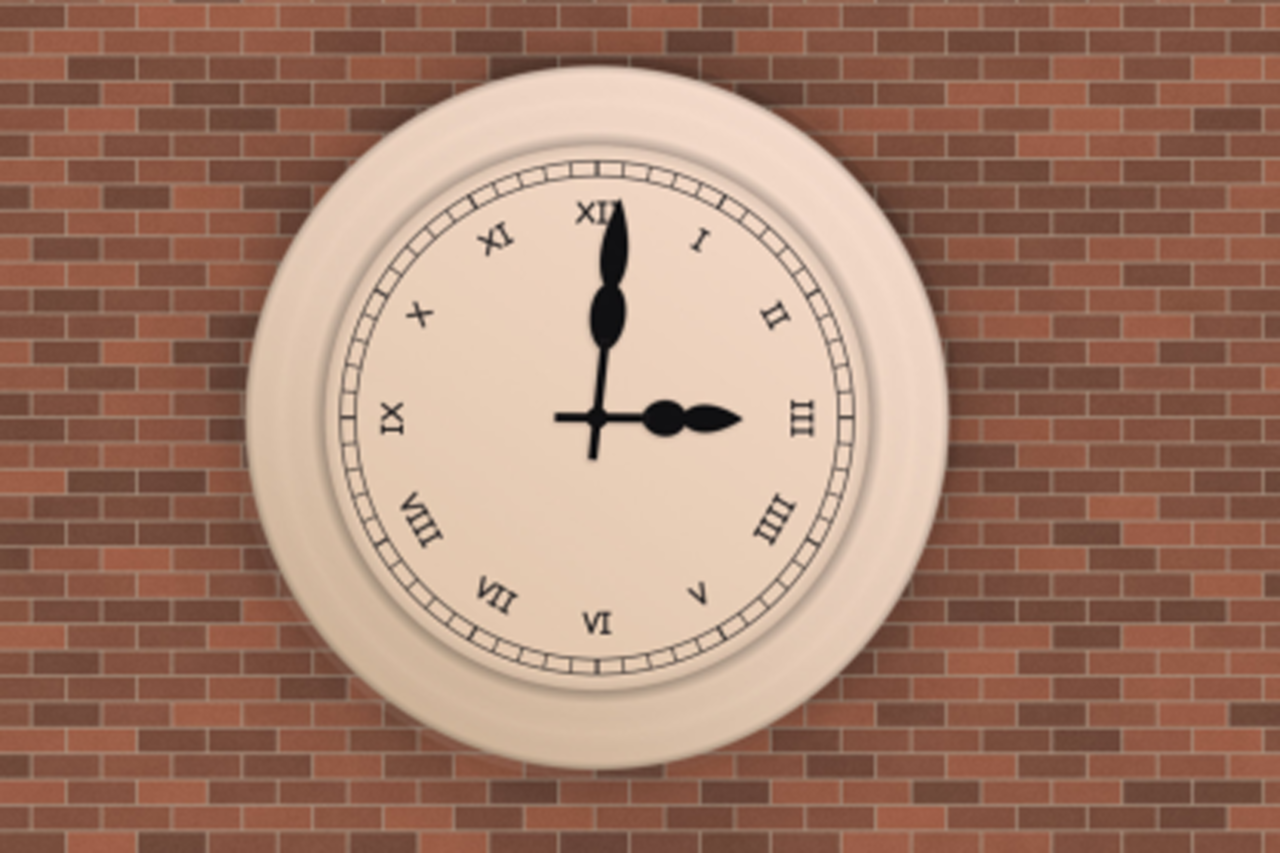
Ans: h=3 m=1
